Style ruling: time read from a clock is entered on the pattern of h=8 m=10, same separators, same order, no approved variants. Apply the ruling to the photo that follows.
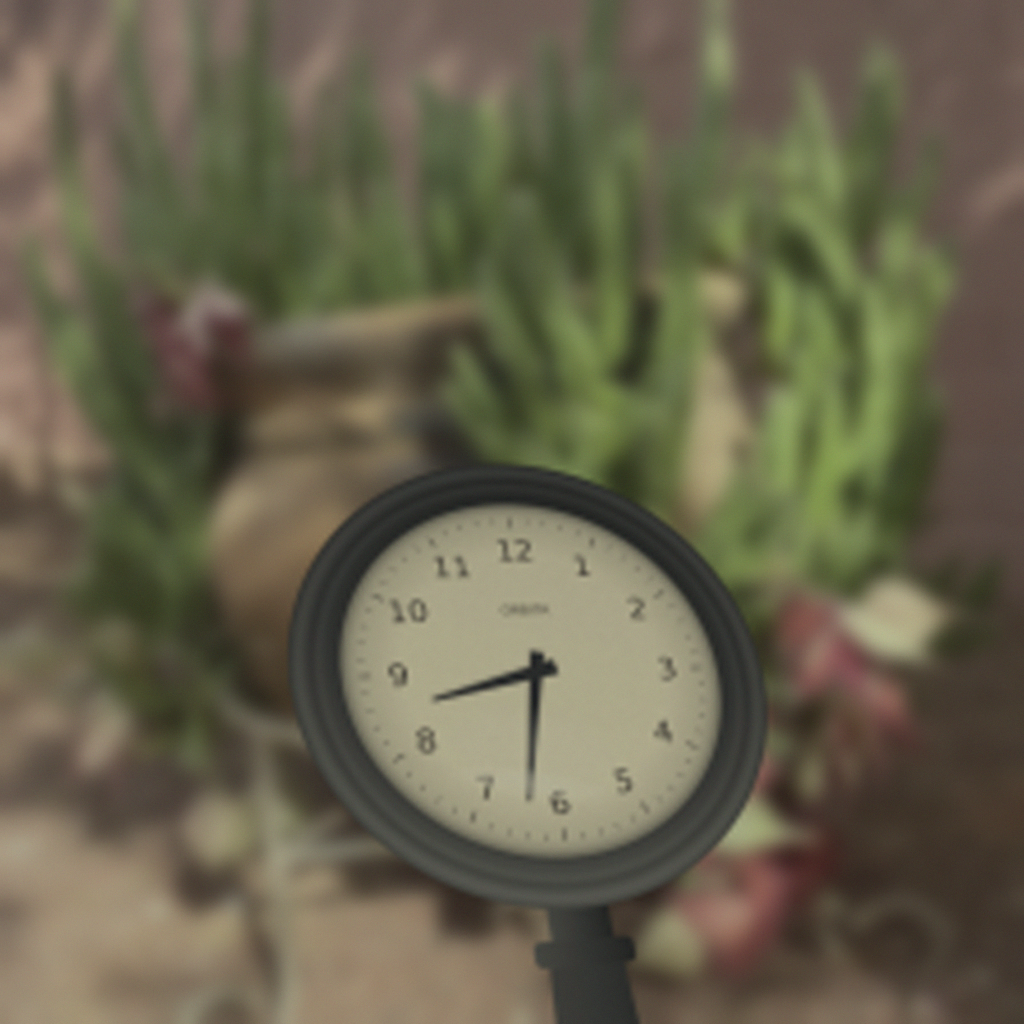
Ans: h=8 m=32
